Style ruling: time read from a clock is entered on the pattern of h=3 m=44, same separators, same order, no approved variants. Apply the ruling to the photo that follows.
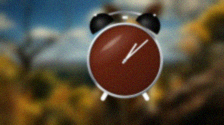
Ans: h=1 m=8
